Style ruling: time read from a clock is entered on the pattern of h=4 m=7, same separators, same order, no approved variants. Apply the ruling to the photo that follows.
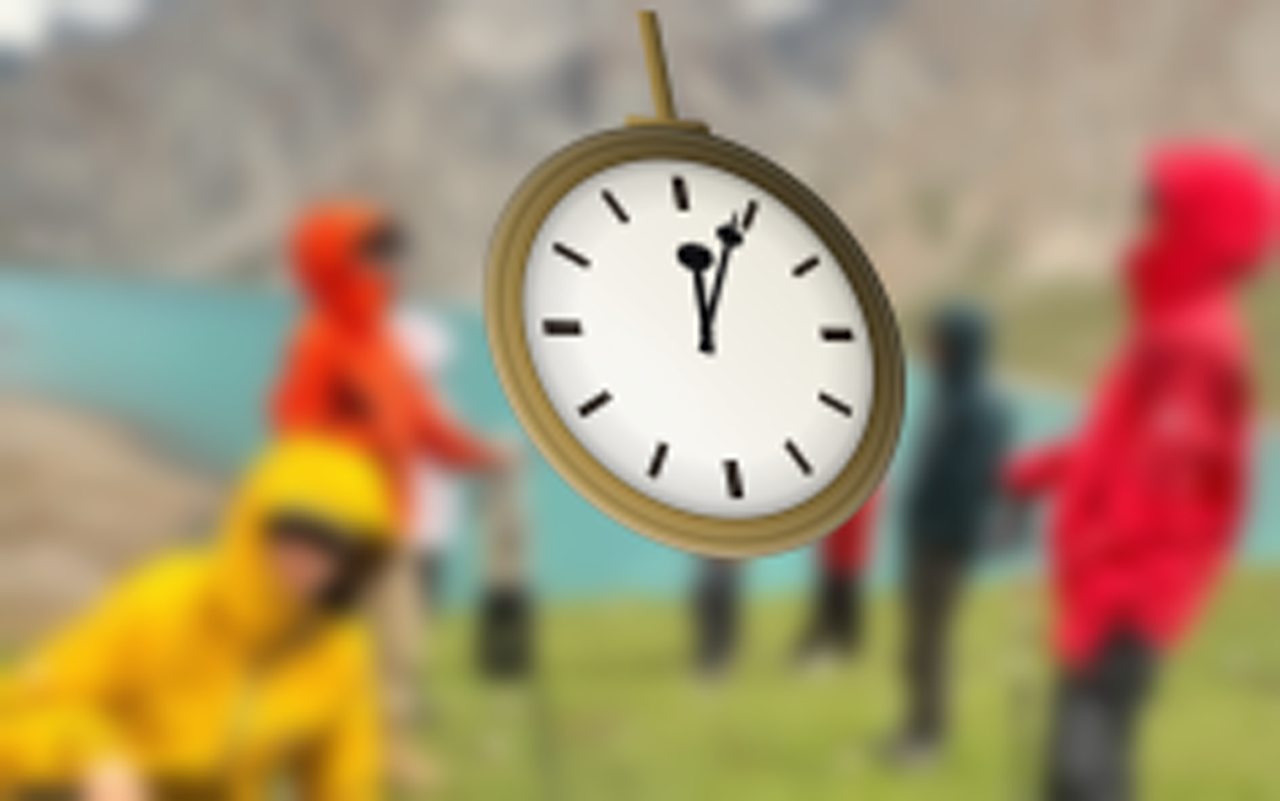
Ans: h=12 m=4
